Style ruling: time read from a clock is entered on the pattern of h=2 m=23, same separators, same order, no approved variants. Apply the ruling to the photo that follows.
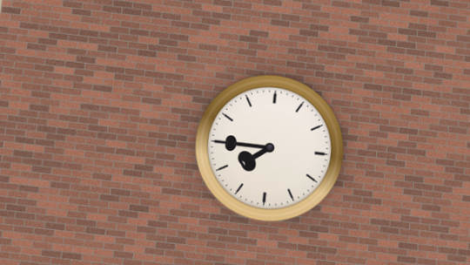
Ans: h=7 m=45
